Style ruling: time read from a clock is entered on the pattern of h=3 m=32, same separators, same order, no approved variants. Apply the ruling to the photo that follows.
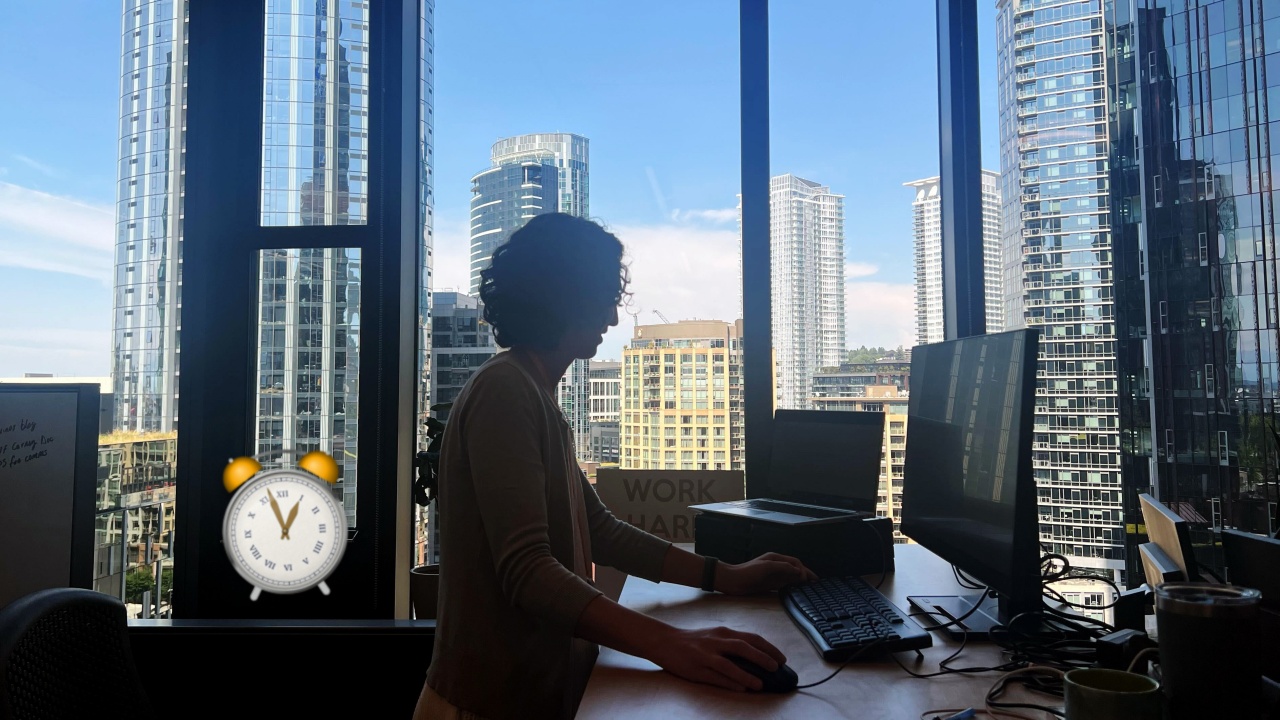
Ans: h=12 m=57
